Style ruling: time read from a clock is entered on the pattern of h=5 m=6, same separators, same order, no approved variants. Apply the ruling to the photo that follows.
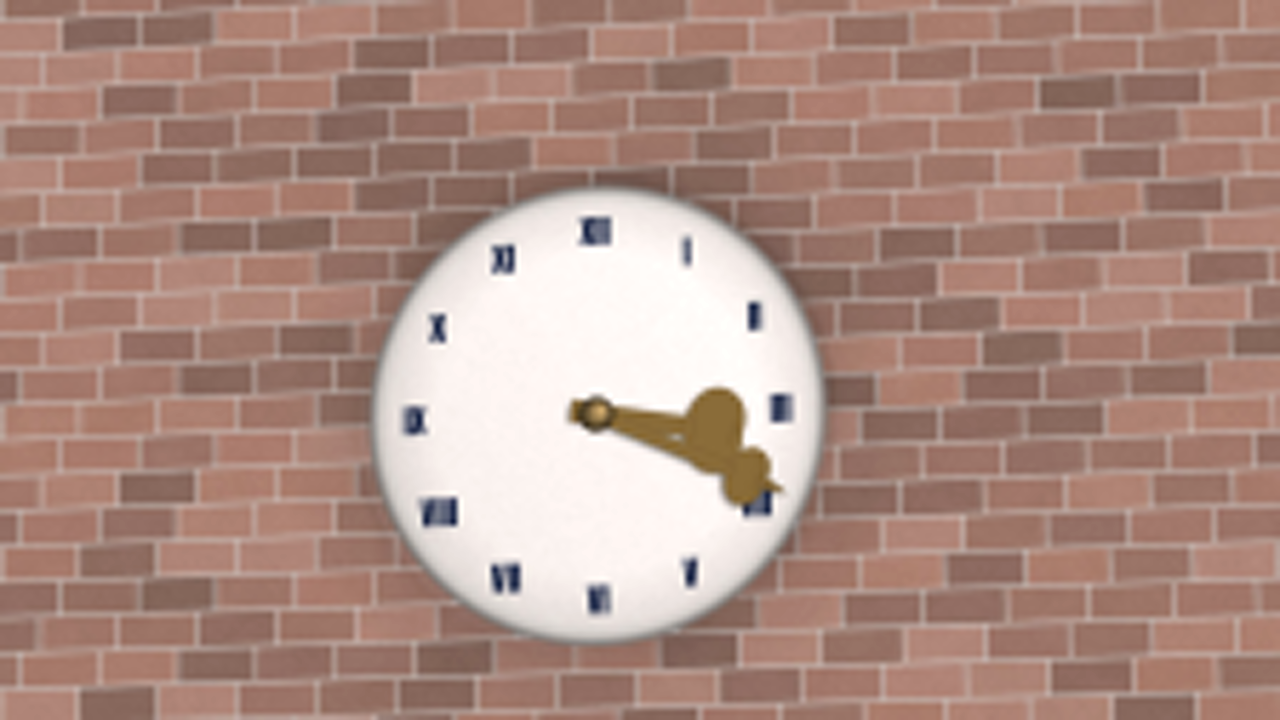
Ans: h=3 m=19
